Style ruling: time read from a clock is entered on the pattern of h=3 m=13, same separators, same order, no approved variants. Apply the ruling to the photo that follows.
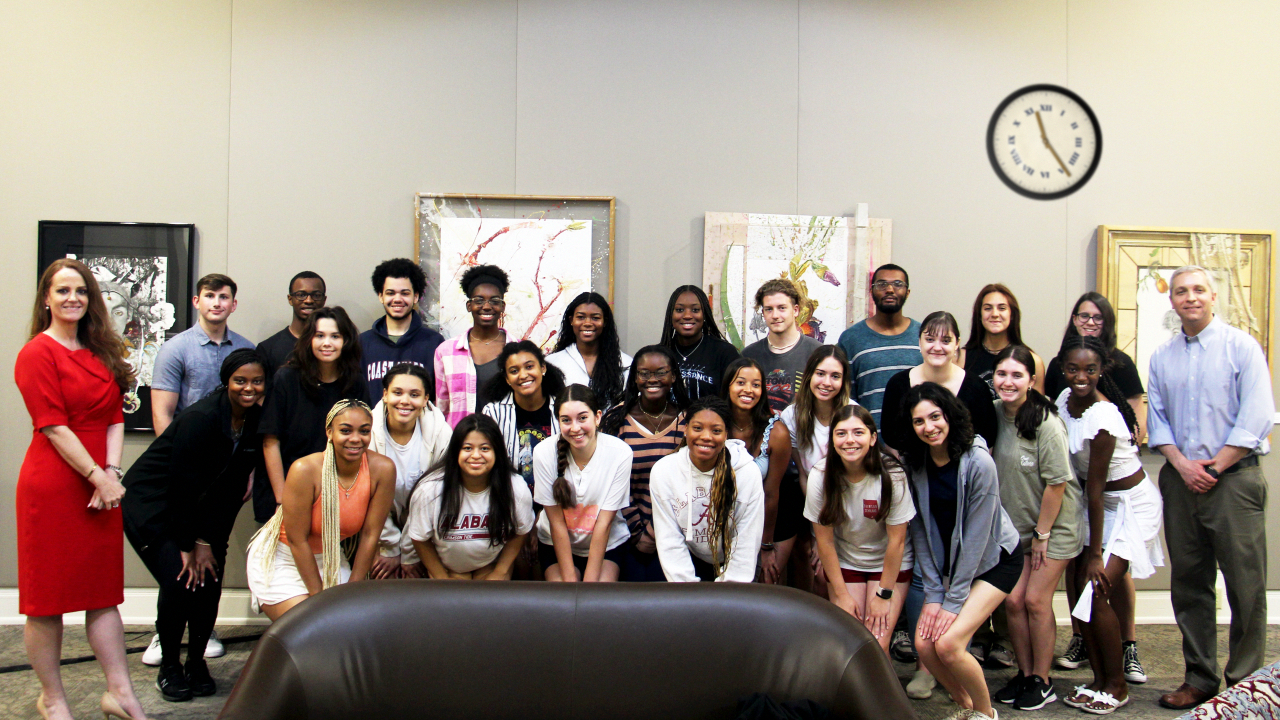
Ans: h=11 m=24
